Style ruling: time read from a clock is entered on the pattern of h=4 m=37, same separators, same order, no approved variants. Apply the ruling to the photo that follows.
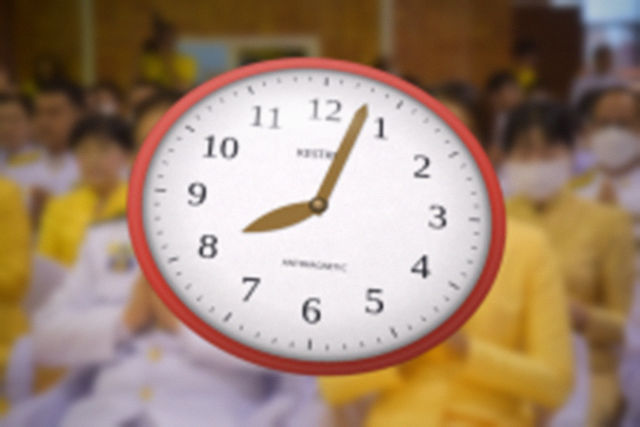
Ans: h=8 m=3
